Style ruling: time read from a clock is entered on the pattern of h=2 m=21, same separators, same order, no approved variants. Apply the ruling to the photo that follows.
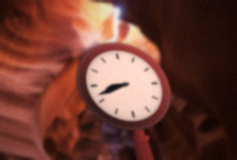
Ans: h=8 m=42
